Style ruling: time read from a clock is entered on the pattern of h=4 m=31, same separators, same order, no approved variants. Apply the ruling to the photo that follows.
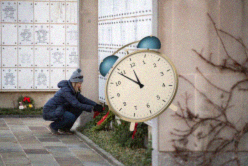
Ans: h=11 m=54
